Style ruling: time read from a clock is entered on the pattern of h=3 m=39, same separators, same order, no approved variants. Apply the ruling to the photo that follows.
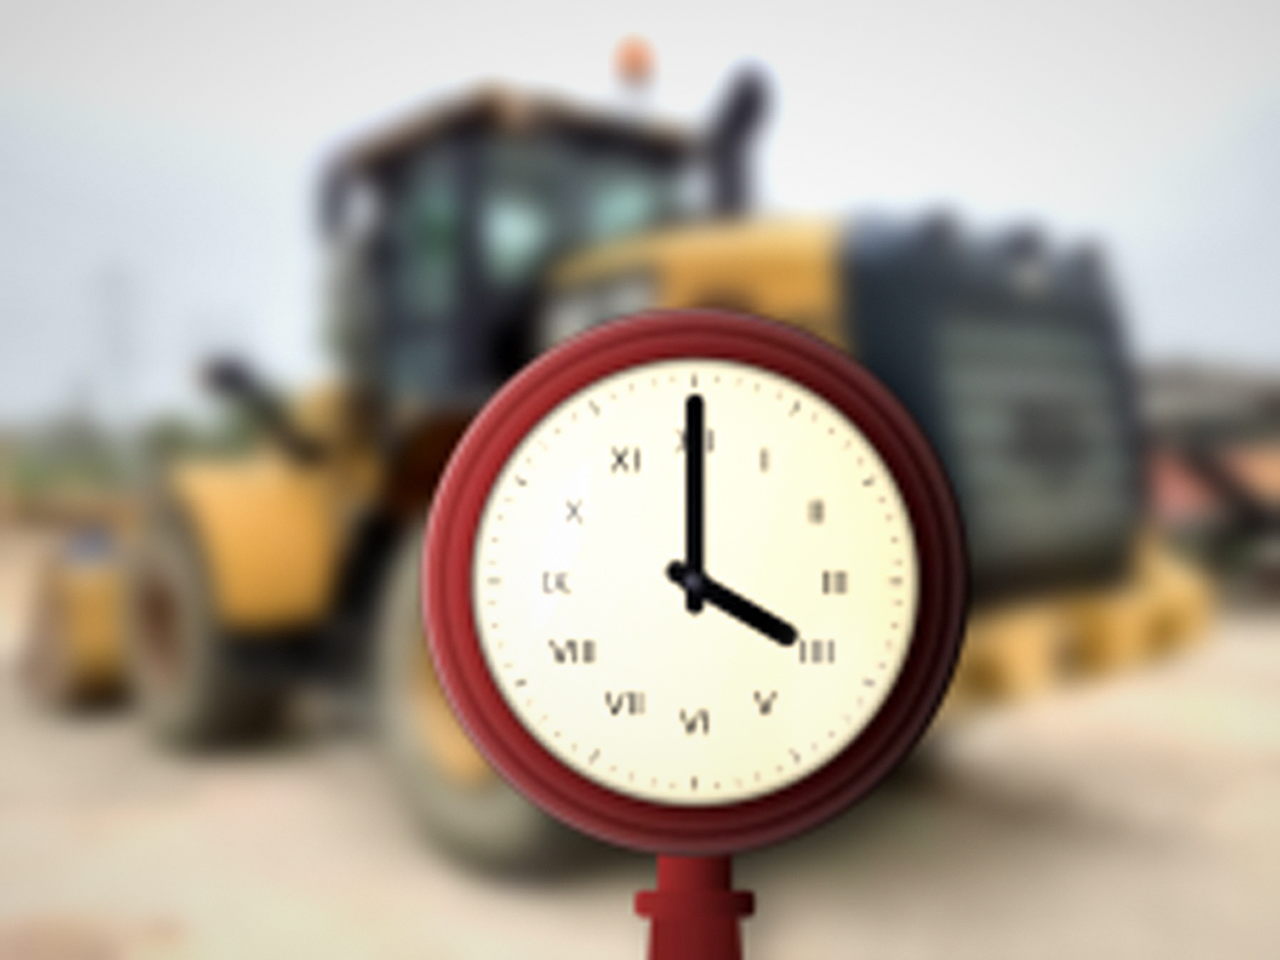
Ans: h=4 m=0
